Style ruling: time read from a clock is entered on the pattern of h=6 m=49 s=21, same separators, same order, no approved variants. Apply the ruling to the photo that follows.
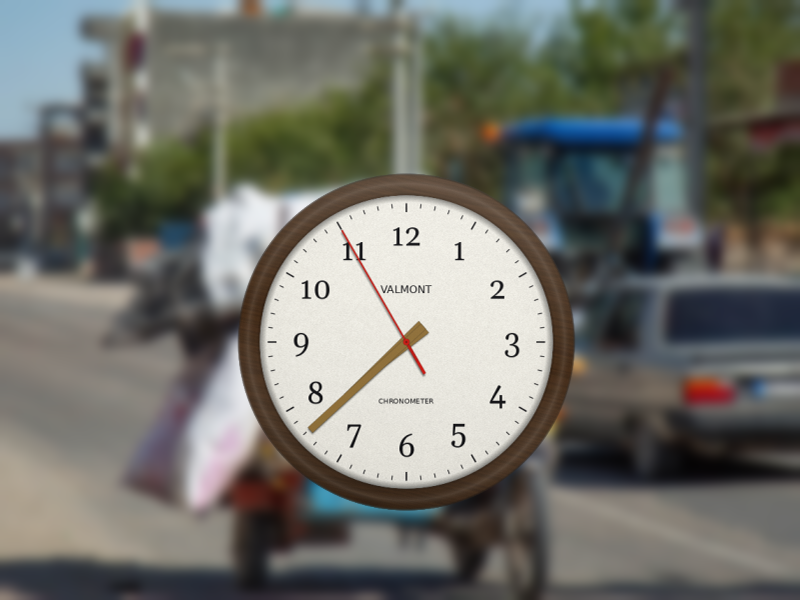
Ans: h=7 m=37 s=55
